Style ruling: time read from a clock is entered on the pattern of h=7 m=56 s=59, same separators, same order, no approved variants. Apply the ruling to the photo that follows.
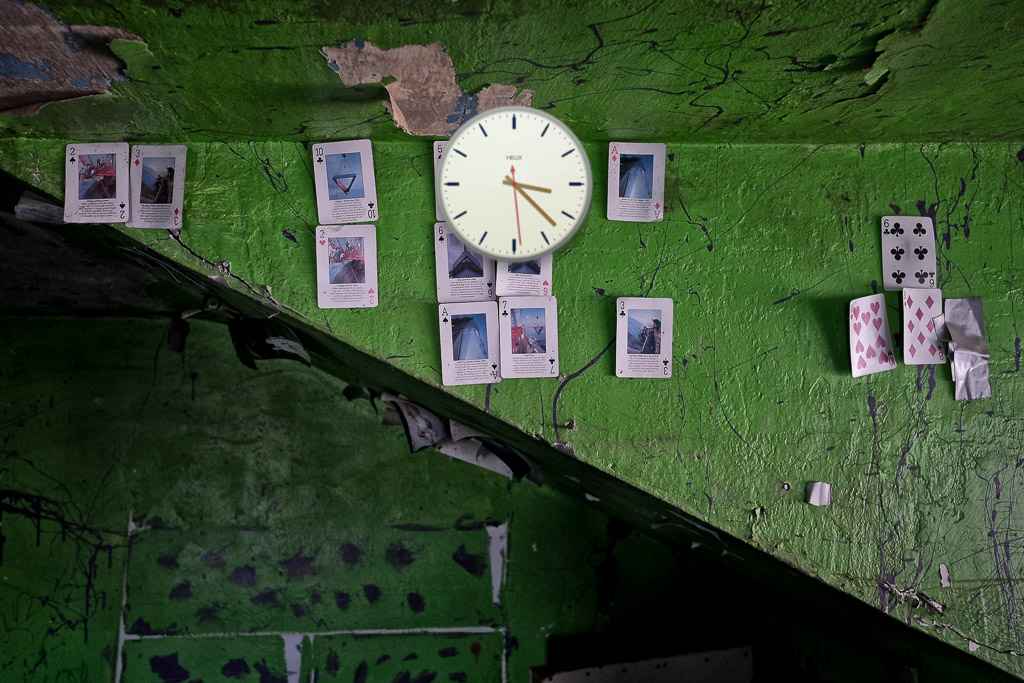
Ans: h=3 m=22 s=29
